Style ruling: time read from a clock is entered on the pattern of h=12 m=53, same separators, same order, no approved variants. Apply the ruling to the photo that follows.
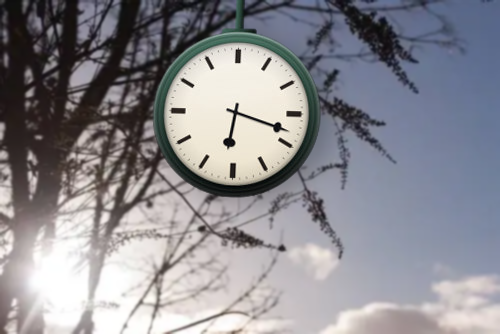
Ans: h=6 m=18
